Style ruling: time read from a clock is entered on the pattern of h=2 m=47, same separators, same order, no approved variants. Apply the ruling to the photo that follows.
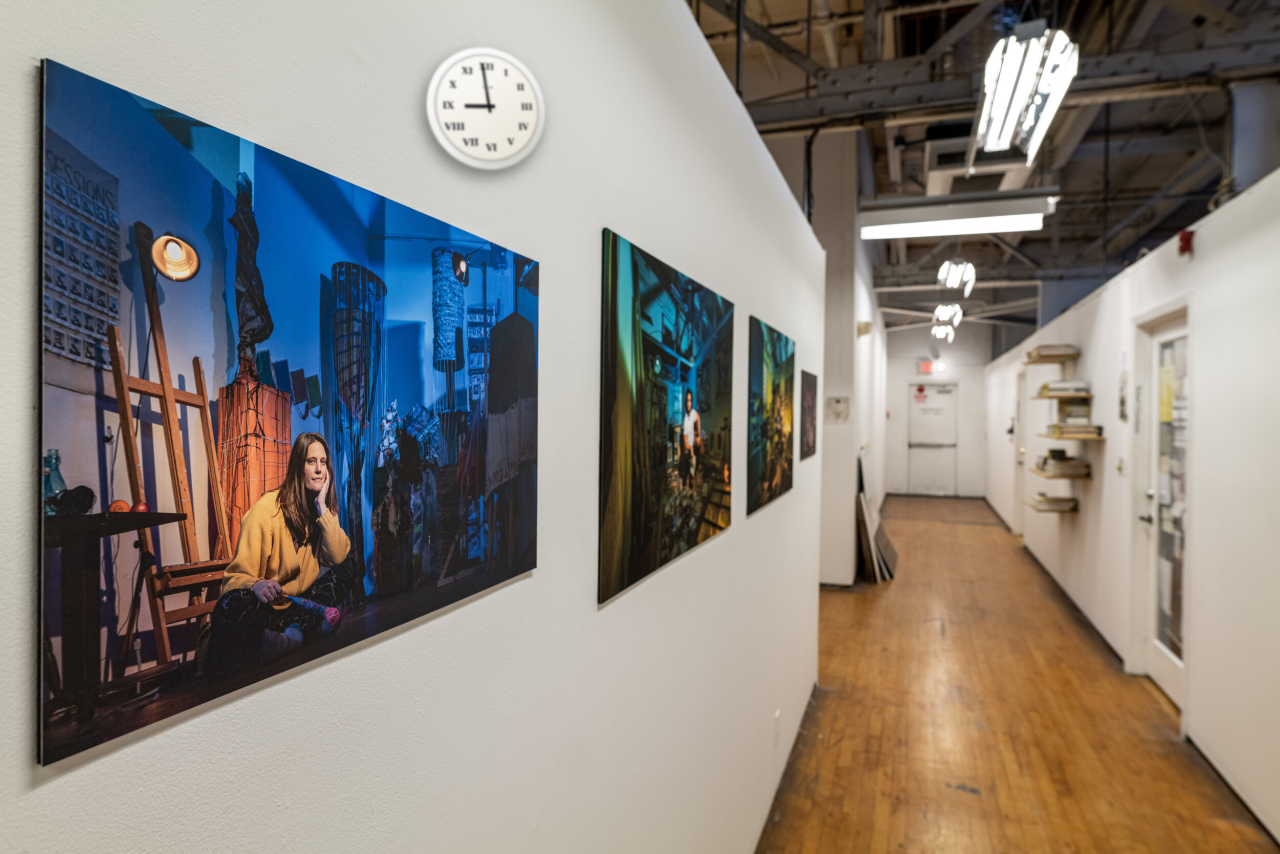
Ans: h=8 m=59
